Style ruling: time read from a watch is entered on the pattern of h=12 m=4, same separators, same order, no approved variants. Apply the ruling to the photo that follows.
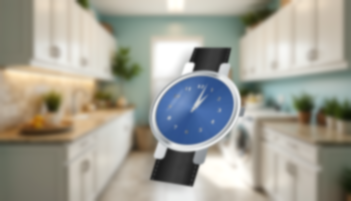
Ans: h=1 m=2
